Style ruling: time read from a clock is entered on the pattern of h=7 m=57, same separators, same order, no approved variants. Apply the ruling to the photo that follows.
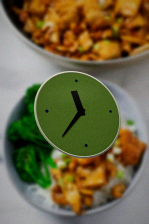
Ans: h=11 m=37
